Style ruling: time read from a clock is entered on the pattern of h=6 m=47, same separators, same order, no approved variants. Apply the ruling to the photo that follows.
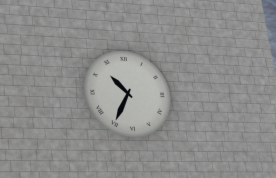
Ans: h=10 m=35
